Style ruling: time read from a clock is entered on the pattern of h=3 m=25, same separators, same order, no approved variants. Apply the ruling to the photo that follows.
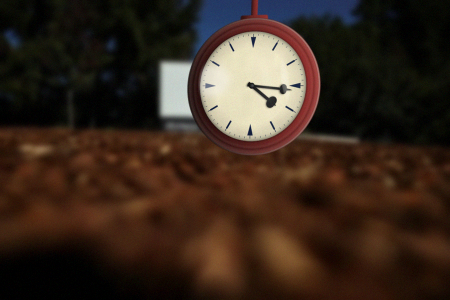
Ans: h=4 m=16
